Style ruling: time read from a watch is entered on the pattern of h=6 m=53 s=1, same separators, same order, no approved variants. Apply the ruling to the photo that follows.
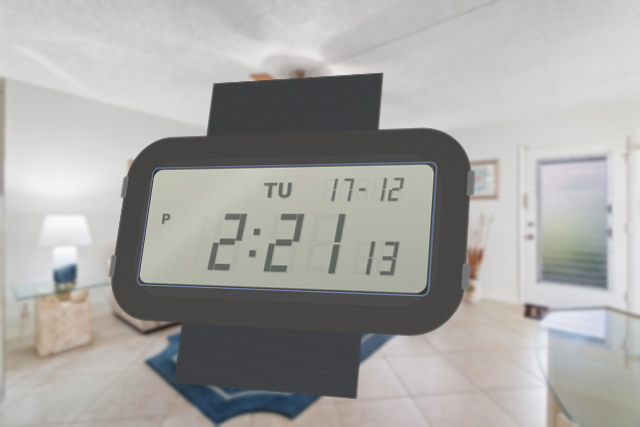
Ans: h=2 m=21 s=13
